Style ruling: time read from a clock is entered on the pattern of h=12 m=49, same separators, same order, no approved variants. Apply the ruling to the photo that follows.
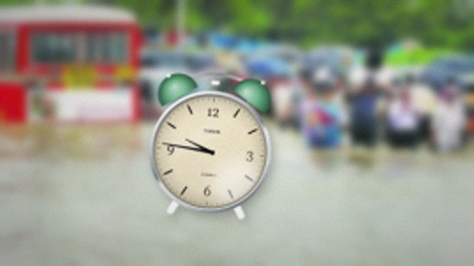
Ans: h=9 m=46
